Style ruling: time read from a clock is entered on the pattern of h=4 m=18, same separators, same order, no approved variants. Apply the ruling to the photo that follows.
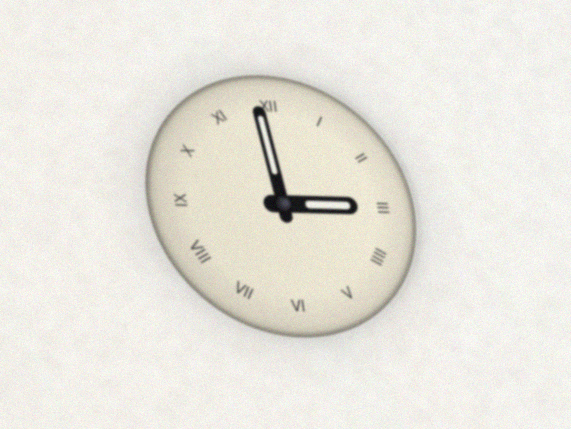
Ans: h=2 m=59
